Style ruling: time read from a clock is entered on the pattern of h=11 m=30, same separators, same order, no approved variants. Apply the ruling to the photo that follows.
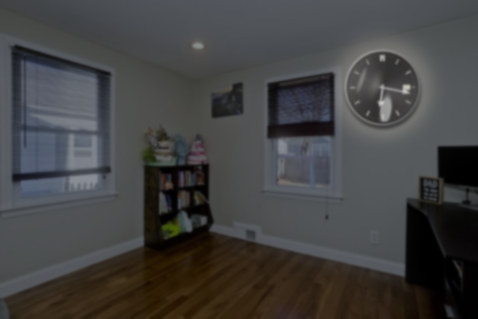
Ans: h=6 m=17
